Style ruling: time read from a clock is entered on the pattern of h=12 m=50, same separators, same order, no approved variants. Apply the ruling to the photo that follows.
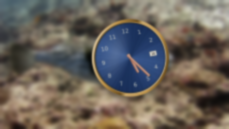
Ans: h=5 m=24
